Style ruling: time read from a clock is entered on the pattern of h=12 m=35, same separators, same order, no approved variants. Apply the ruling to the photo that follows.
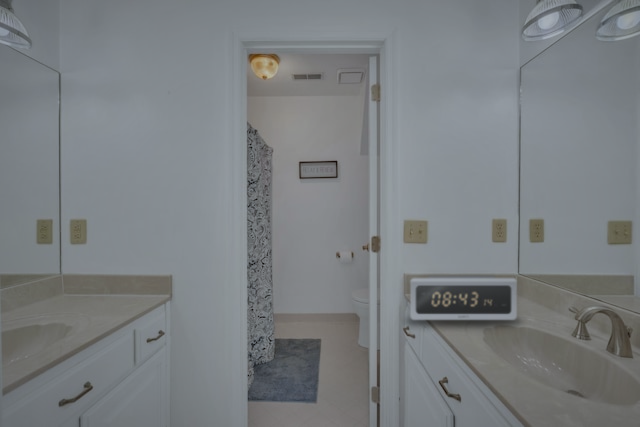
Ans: h=8 m=43
